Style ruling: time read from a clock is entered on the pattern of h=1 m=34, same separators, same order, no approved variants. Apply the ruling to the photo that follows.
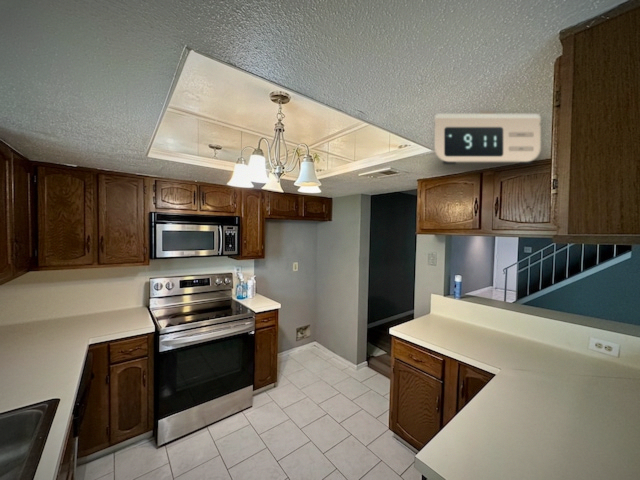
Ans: h=9 m=11
